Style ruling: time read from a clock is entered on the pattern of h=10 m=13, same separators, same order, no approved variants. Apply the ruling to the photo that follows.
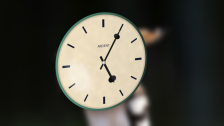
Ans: h=5 m=5
